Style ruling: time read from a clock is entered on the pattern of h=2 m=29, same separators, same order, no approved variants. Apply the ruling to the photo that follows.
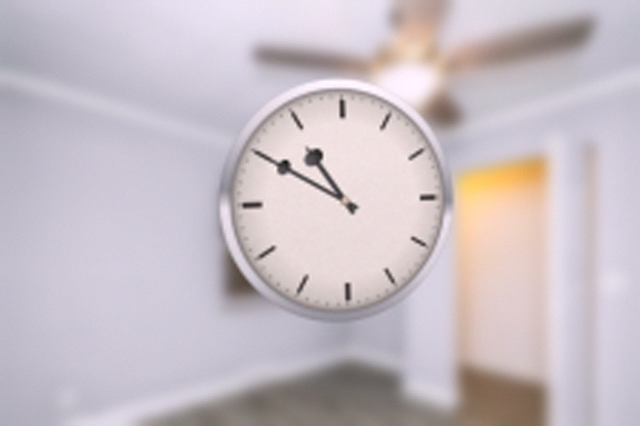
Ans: h=10 m=50
